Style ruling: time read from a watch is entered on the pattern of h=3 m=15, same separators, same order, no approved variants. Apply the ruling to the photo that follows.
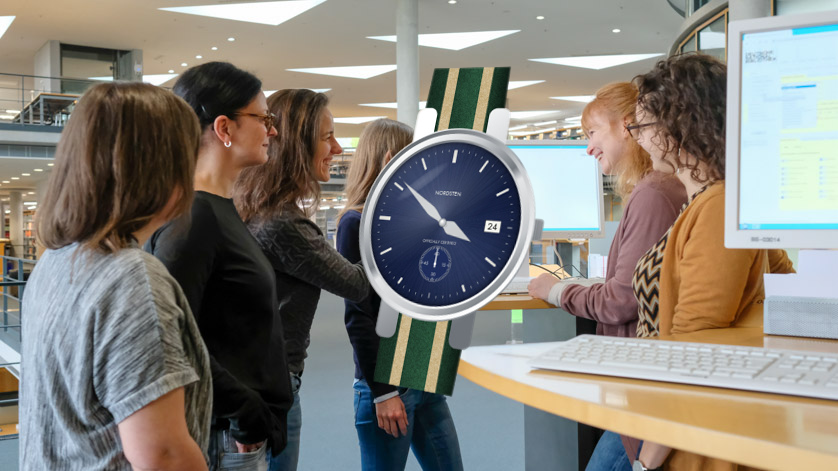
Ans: h=3 m=51
